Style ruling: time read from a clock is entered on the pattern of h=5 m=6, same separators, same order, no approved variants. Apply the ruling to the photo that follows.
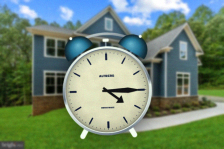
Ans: h=4 m=15
